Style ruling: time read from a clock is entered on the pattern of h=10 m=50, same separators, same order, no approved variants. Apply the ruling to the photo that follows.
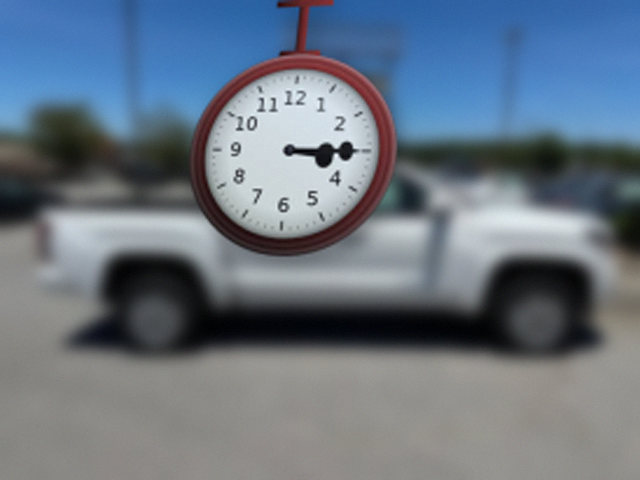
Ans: h=3 m=15
